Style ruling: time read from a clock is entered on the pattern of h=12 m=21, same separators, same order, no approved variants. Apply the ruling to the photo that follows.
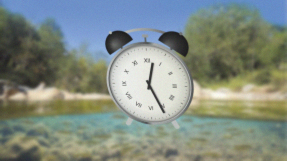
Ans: h=12 m=26
